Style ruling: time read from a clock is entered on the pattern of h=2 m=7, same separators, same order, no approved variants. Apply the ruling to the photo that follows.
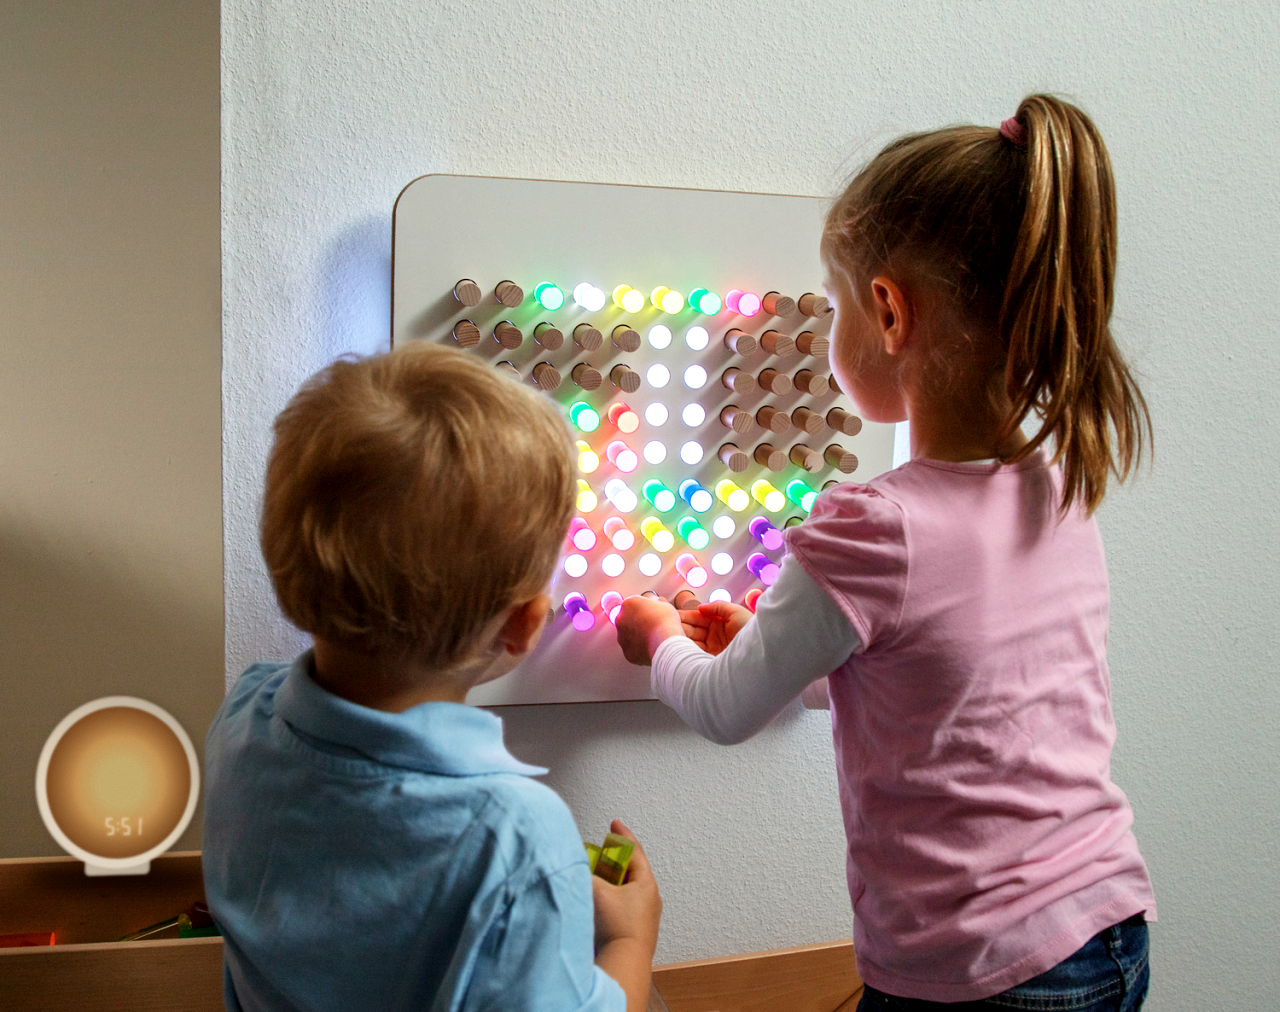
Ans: h=5 m=51
